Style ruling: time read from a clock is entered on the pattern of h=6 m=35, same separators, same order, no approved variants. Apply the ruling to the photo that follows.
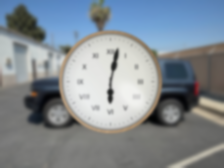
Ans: h=6 m=2
